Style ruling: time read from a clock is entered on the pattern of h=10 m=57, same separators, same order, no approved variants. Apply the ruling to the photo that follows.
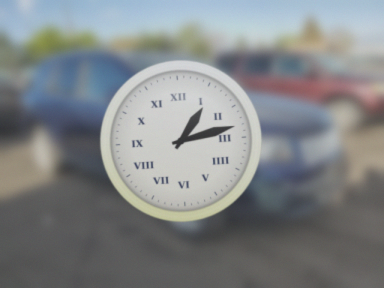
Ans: h=1 m=13
